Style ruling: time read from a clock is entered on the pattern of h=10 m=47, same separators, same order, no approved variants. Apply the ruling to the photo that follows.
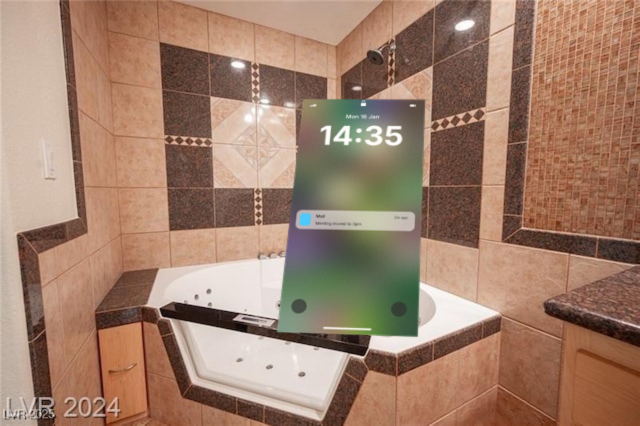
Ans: h=14 m=35
